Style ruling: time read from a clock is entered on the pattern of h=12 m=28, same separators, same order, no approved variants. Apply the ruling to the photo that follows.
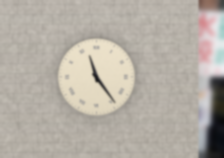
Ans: h=11 m=24
